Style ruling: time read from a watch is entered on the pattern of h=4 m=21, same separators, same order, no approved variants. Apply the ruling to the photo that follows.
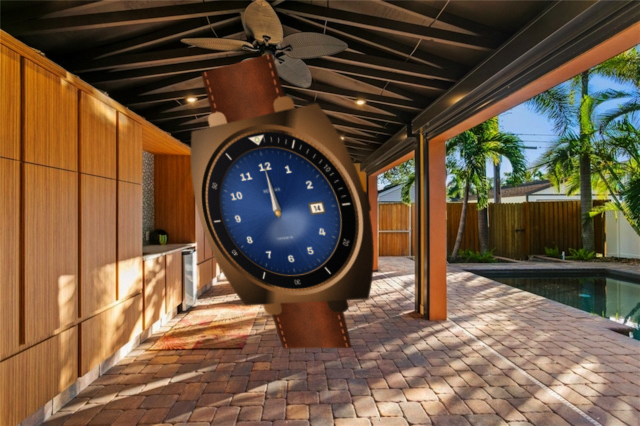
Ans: h=12 m=0
